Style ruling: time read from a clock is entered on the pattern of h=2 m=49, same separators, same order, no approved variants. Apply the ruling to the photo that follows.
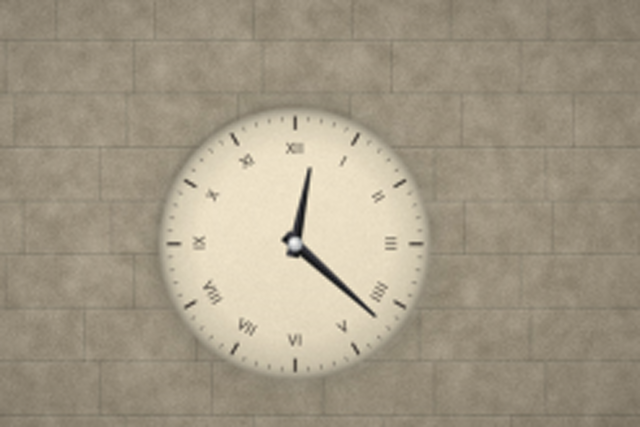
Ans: h=12 m=22
